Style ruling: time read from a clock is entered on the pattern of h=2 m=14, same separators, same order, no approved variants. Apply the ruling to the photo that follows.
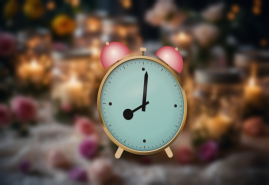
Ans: h=8 m=1
